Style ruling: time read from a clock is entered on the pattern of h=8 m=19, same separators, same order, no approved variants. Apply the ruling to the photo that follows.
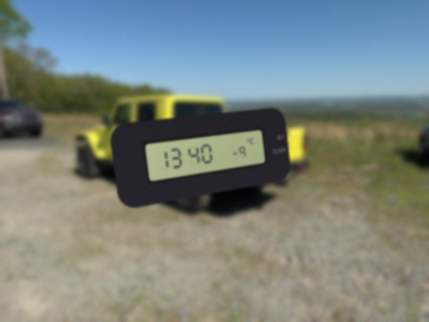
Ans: h=13 m=40
